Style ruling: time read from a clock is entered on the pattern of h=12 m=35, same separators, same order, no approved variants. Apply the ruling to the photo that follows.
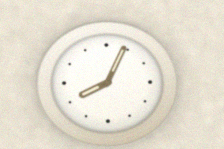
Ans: h=8 m=4
